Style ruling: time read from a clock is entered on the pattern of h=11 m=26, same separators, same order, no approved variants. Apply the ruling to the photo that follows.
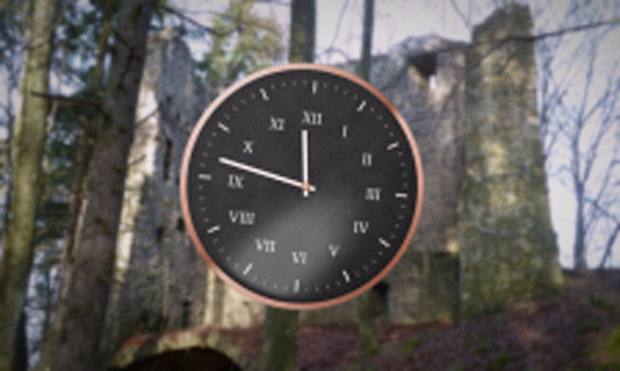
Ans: h=11 m=47
